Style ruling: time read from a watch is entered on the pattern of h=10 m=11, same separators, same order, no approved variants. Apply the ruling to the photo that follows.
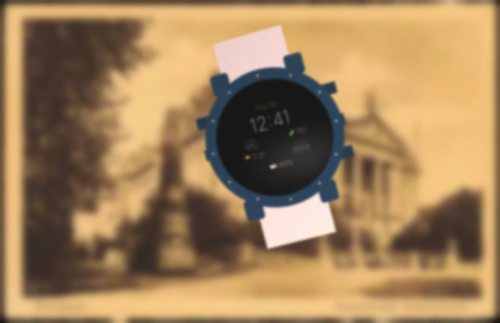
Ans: h=12 m=41
